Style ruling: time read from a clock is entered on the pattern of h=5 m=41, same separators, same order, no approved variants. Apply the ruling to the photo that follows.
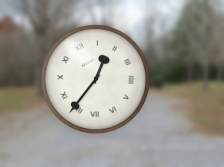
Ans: h=1 m=41
